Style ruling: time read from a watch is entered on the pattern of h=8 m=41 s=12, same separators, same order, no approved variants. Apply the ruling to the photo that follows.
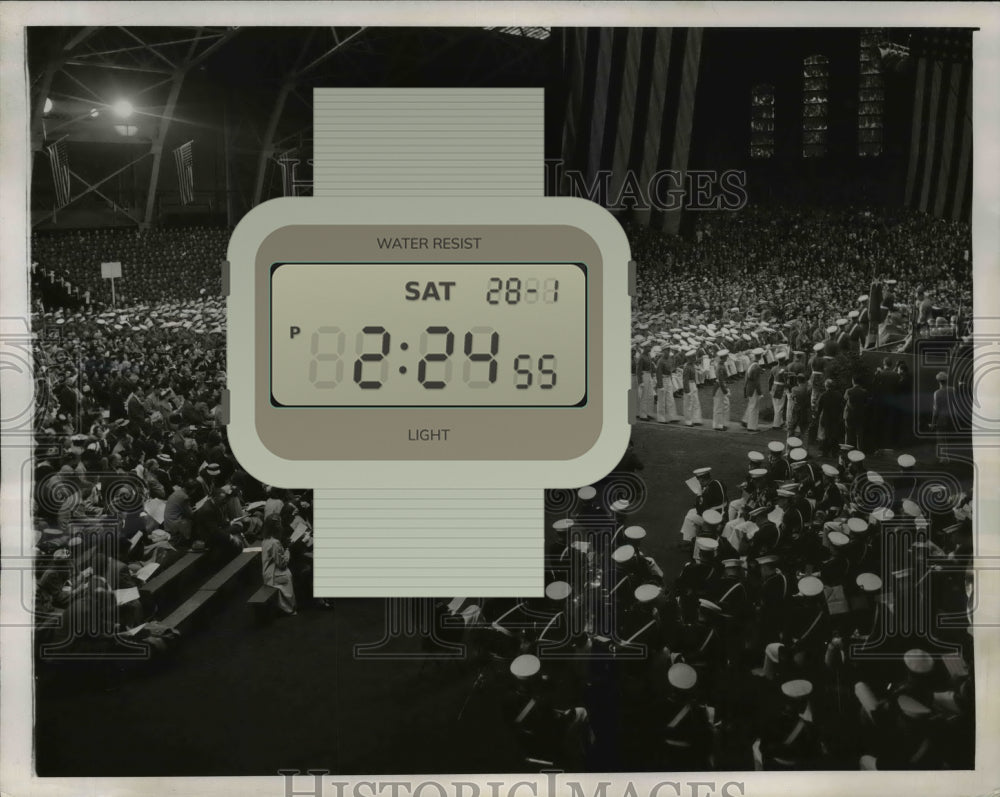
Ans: h=2 m=24 s=55
